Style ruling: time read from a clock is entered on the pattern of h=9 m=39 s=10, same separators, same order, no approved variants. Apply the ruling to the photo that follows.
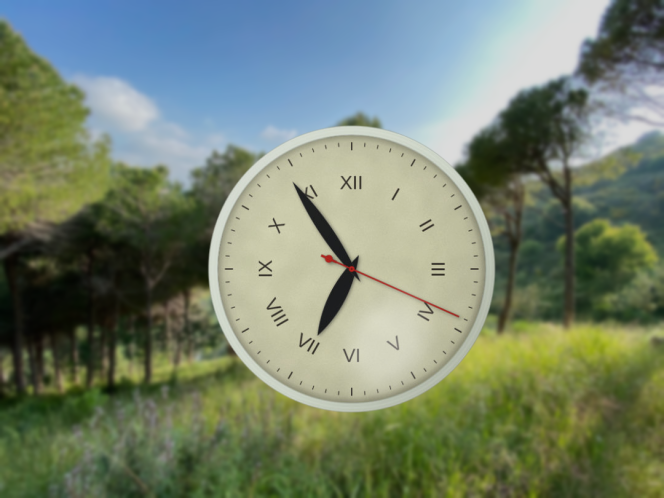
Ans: h=6 m=54 s=19
